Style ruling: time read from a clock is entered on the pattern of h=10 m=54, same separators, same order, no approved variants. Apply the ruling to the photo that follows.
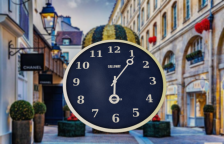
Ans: h=6 m=6
